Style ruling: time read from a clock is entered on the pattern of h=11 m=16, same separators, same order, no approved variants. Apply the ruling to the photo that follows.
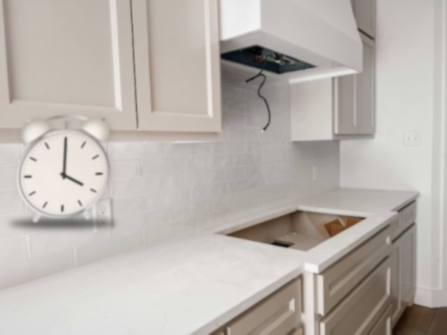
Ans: h=4 m=0
